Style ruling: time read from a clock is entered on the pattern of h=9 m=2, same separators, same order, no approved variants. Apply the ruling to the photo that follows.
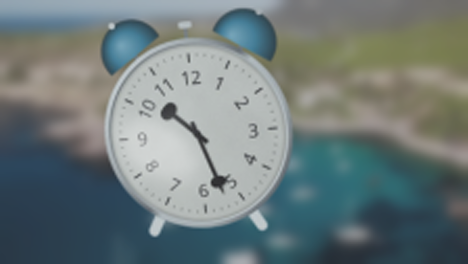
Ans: h=10 m=27
